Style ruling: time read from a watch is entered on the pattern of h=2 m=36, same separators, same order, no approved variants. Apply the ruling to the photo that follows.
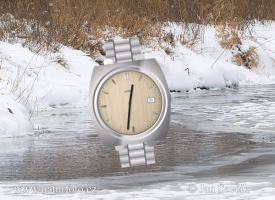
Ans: h=12 m=32
